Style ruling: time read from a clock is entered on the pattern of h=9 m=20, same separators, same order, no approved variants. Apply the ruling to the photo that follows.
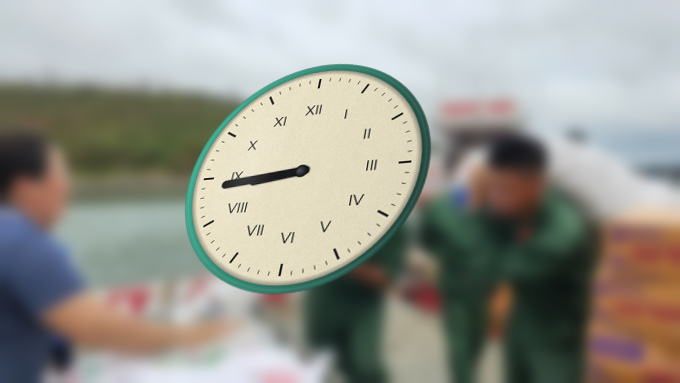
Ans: h=8 m=44
